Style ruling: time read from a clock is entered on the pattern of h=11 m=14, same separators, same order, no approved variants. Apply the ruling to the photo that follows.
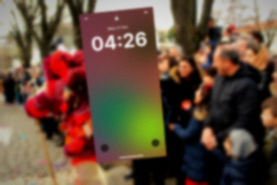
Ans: h=4 m=26
